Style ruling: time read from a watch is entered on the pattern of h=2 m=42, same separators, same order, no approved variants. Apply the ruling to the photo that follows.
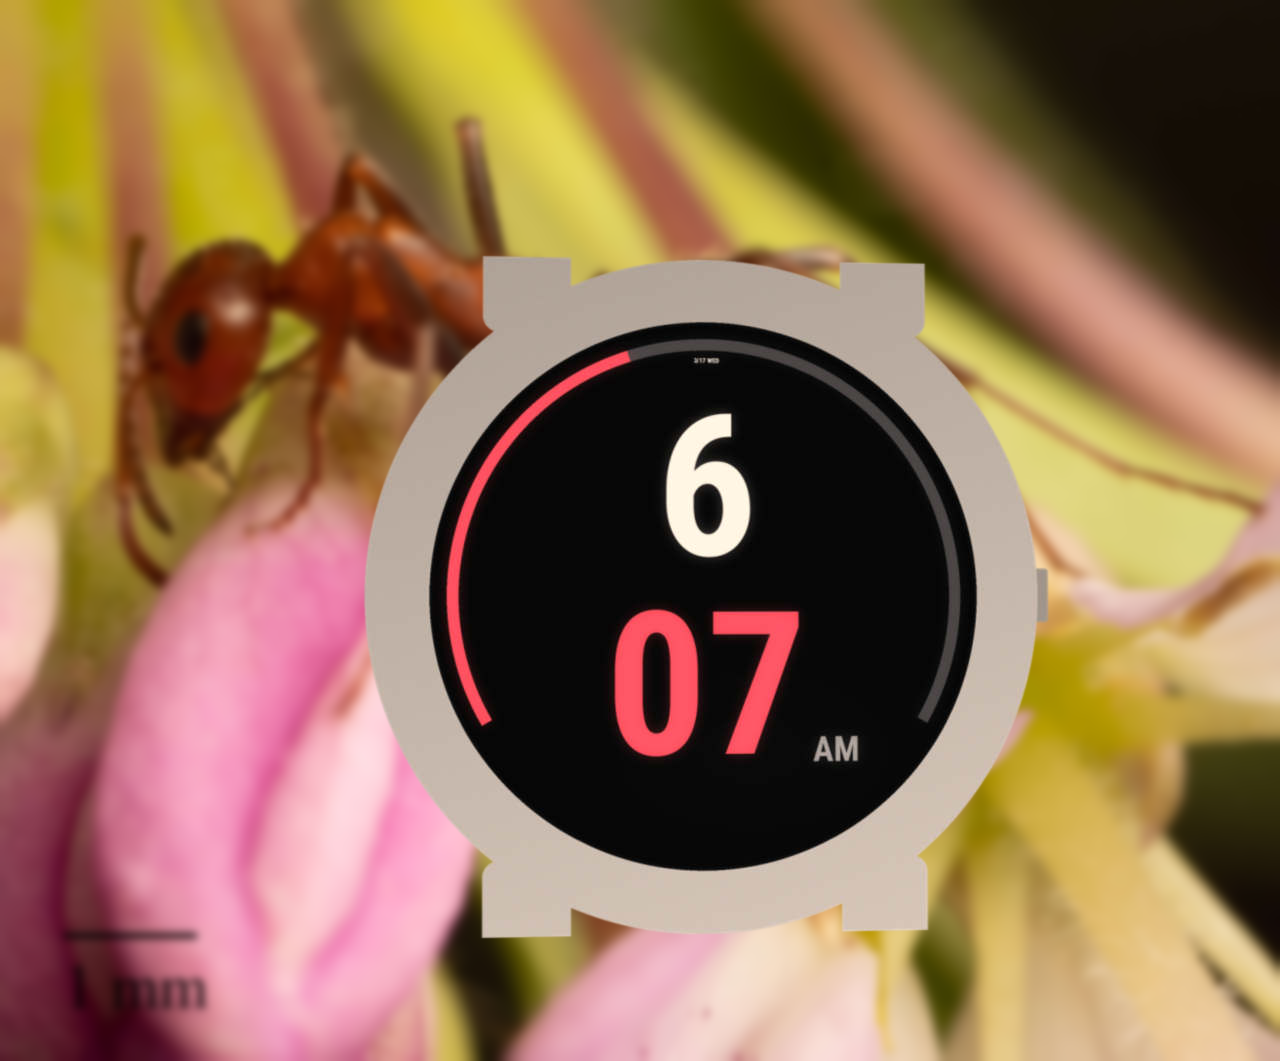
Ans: h=6 m=7
